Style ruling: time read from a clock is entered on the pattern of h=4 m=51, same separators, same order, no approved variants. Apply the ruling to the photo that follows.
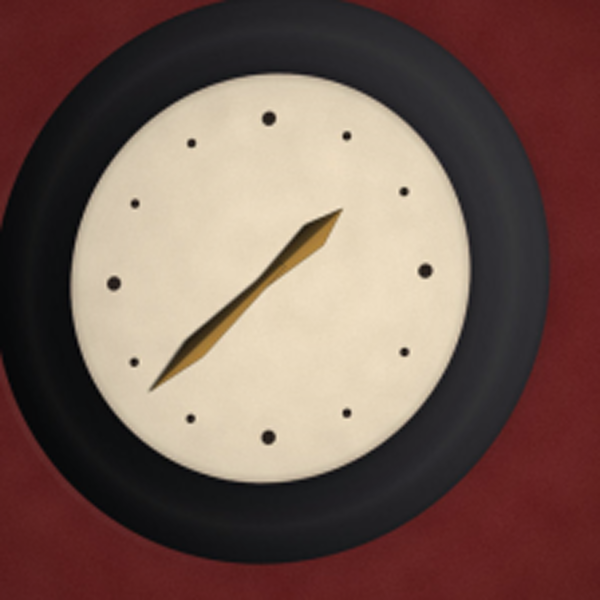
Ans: h=1 m=38
